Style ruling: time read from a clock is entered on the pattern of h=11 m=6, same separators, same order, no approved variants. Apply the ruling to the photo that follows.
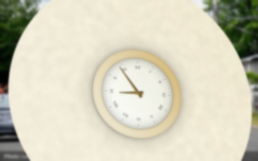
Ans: h=8 m=54
